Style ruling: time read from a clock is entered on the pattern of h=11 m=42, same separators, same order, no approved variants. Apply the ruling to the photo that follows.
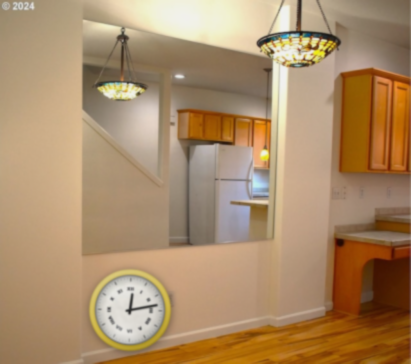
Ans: h=12 m=13
